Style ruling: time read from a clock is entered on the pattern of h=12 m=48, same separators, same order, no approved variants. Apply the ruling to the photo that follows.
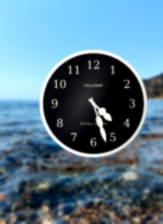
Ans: h=4 m=27
